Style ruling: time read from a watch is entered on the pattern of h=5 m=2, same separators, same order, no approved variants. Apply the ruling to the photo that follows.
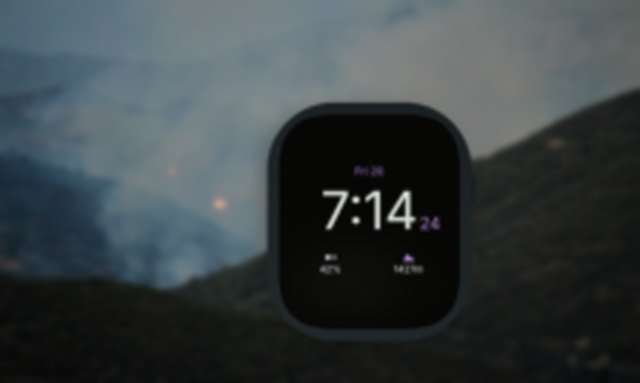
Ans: h=7 m=14
